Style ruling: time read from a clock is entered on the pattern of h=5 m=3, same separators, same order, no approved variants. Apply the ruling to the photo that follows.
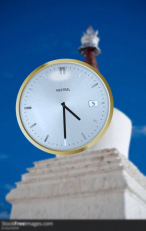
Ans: h=4 m=30
